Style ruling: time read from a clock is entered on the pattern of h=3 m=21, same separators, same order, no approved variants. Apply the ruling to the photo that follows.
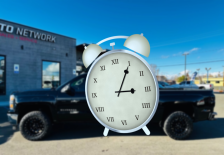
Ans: h=3 m=5
